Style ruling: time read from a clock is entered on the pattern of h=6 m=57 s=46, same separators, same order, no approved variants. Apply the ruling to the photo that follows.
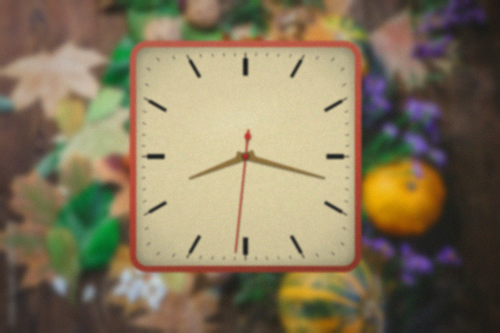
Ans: h=8 m=17 s=31
